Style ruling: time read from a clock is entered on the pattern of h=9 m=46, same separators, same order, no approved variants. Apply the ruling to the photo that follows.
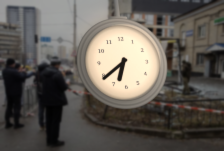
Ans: h=6 m=39
